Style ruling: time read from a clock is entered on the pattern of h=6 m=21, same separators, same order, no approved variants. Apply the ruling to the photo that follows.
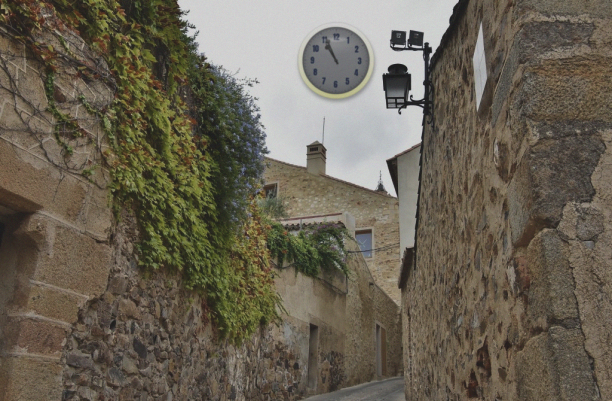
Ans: h=10 m=56
